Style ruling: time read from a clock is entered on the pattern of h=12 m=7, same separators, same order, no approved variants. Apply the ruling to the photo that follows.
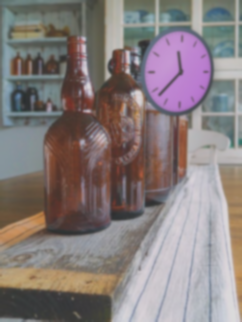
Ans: h=11 m=38
